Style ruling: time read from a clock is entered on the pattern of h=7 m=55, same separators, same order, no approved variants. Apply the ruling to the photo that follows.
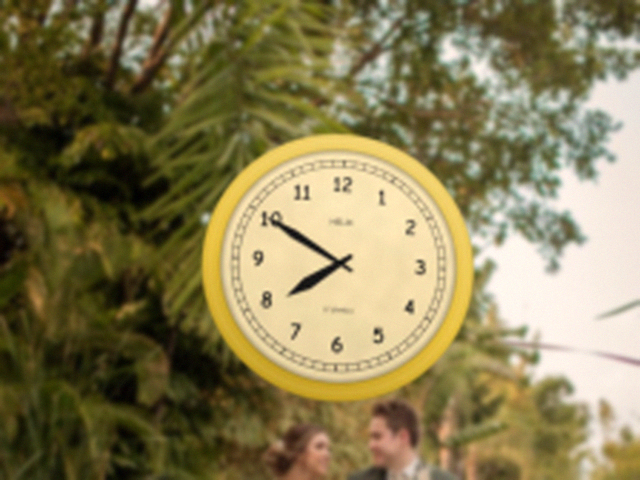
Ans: h=7 m=50
